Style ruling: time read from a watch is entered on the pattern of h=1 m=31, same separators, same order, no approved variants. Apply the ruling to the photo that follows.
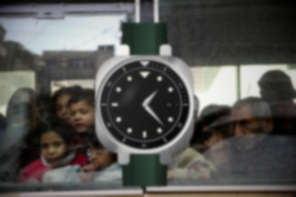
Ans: h=1 m=23
